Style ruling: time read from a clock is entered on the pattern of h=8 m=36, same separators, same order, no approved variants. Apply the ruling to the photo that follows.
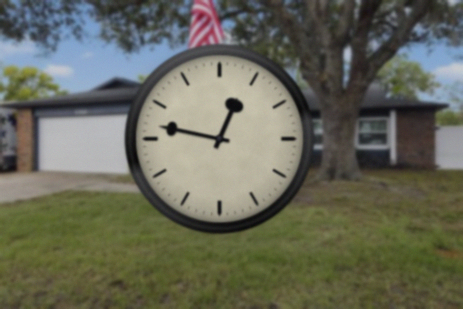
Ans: h=12 m=47
